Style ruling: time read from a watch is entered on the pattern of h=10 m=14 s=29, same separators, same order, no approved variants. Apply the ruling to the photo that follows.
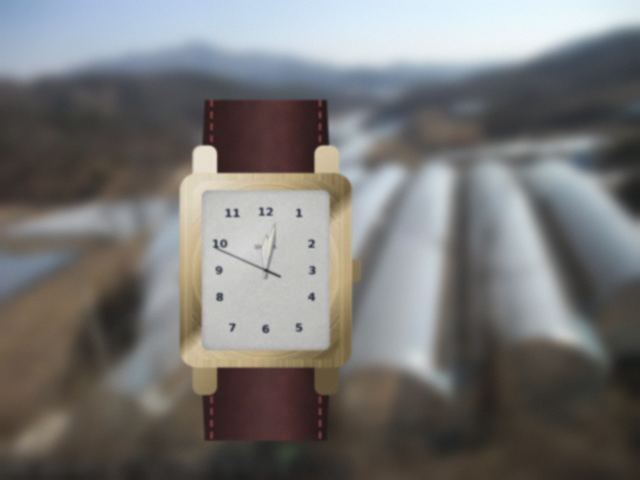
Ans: h=12 m=1 s=49
